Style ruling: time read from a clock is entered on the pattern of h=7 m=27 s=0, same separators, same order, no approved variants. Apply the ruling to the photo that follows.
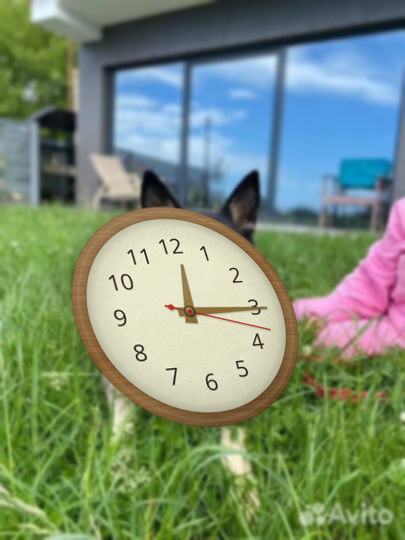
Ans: h=12 m=15 s=18
